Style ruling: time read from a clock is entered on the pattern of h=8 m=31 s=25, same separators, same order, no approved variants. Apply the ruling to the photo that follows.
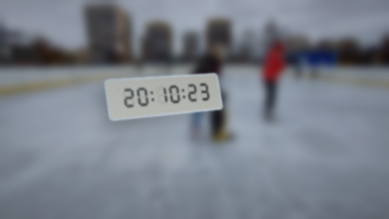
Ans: h=20 m=10 s=23
